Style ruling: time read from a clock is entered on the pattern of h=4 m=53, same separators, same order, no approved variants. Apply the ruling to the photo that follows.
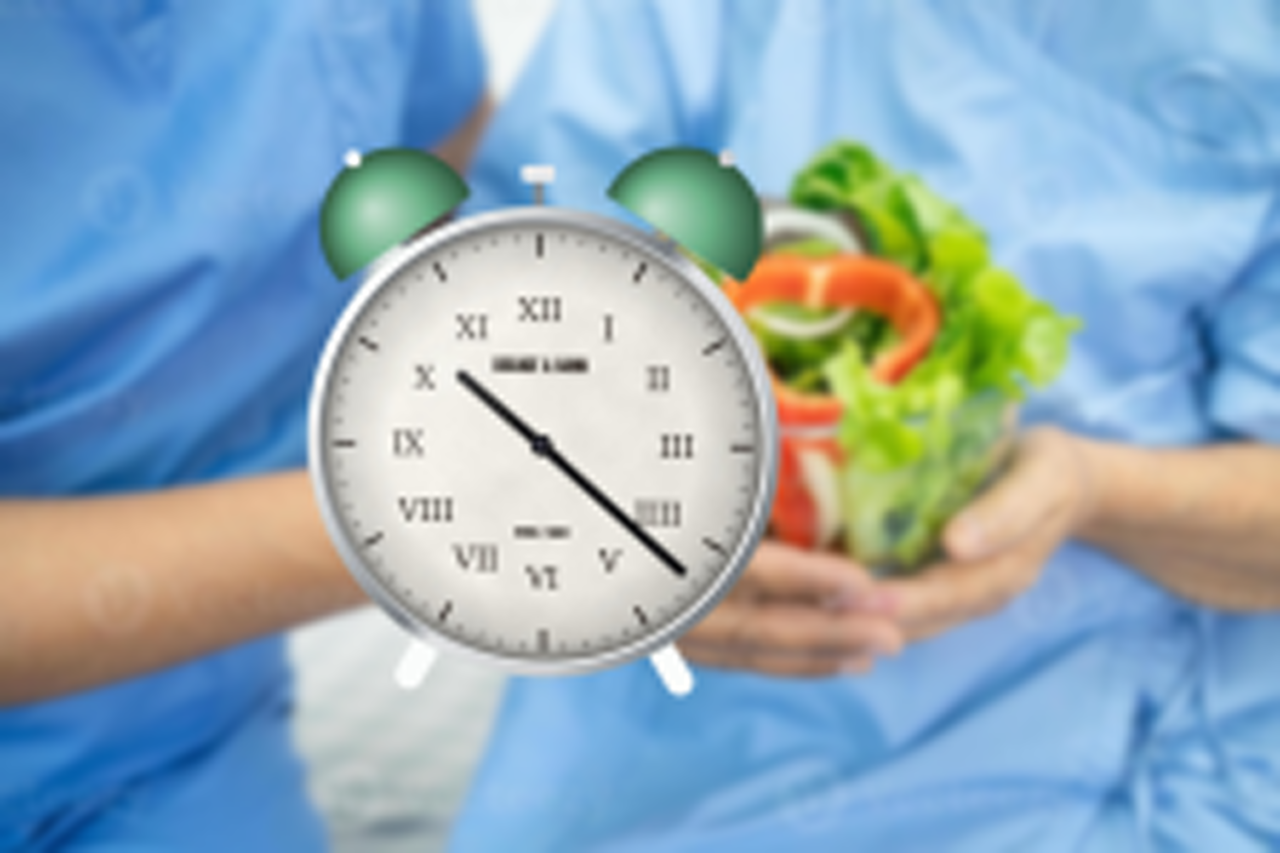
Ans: h=10 m=22
